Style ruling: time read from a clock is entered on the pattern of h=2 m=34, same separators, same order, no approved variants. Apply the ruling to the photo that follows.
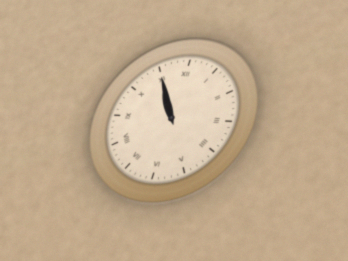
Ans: h=10 m=55
